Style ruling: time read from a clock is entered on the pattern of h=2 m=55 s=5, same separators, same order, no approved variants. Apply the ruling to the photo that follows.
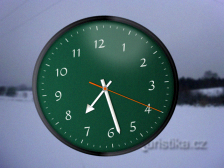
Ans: h=7 m=28 s=20
